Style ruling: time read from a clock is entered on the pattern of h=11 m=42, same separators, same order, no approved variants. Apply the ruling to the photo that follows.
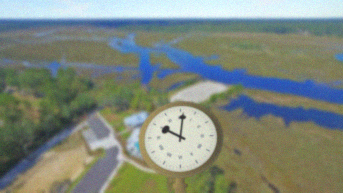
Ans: h=10 m=1
